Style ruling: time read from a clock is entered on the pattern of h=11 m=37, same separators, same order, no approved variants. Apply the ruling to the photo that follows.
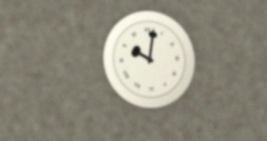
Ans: h=10 m=2
